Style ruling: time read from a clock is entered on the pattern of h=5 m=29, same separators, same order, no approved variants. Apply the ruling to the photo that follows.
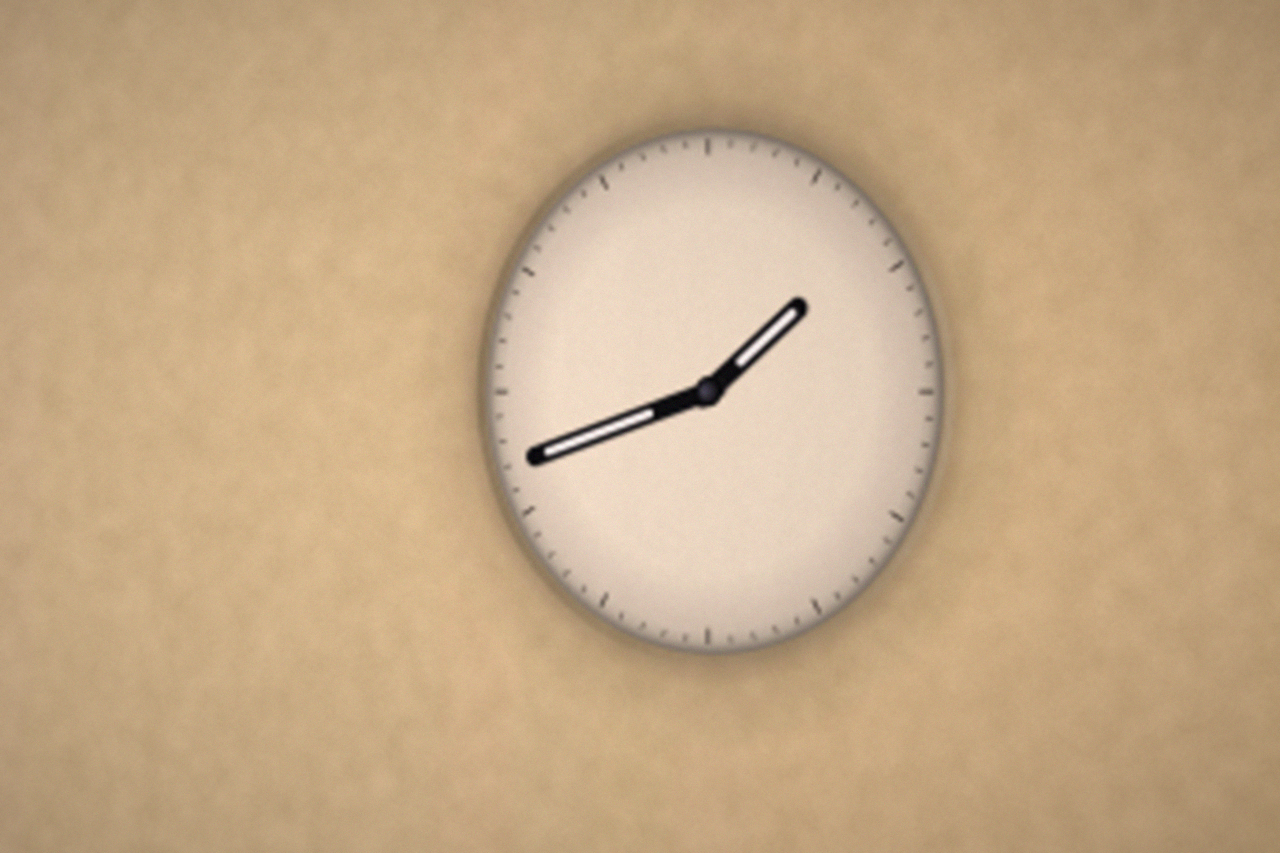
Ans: h=1 m=42
